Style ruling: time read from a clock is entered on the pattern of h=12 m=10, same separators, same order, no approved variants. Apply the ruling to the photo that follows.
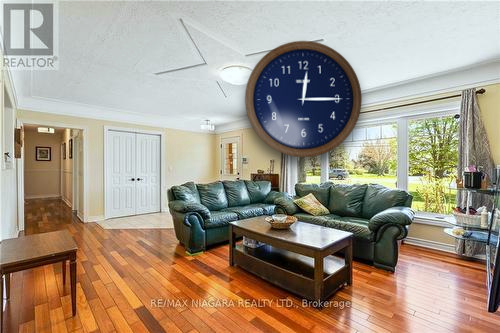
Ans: h=12 m=15
